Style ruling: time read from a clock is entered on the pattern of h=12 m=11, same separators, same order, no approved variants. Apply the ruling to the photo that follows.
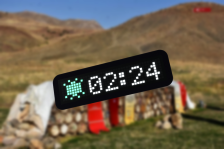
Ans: h=2 m=24
